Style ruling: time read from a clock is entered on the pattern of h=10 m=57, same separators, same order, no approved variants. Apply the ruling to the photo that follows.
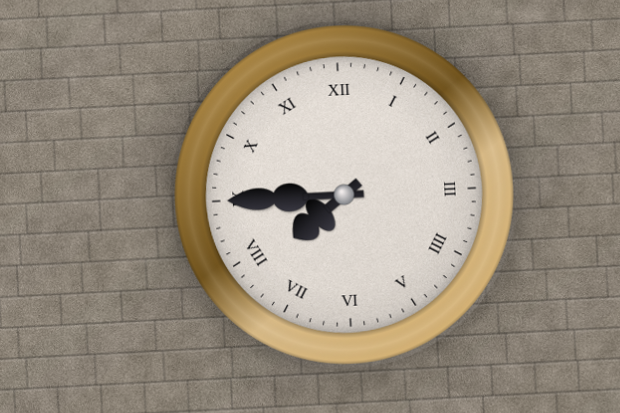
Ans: h=7 m=45
